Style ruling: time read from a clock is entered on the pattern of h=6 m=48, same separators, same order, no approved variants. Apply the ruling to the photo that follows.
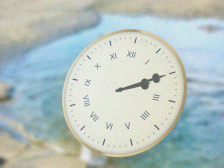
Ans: h=2 m=10
